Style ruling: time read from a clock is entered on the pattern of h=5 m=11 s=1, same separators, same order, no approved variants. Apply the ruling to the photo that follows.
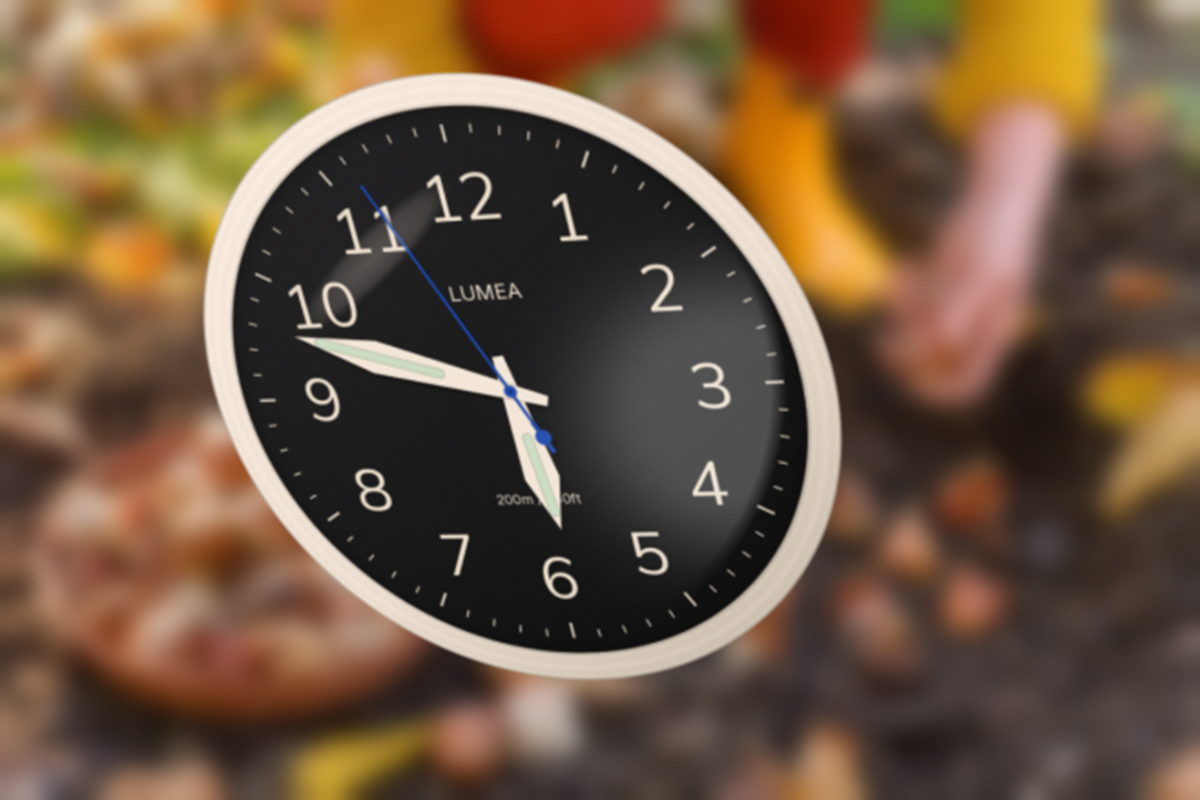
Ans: h=5 m=47 s=56
